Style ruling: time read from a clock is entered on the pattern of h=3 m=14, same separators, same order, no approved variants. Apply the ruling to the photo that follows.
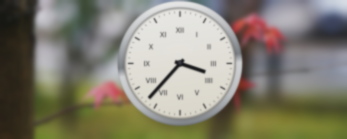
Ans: h=3 m=37
